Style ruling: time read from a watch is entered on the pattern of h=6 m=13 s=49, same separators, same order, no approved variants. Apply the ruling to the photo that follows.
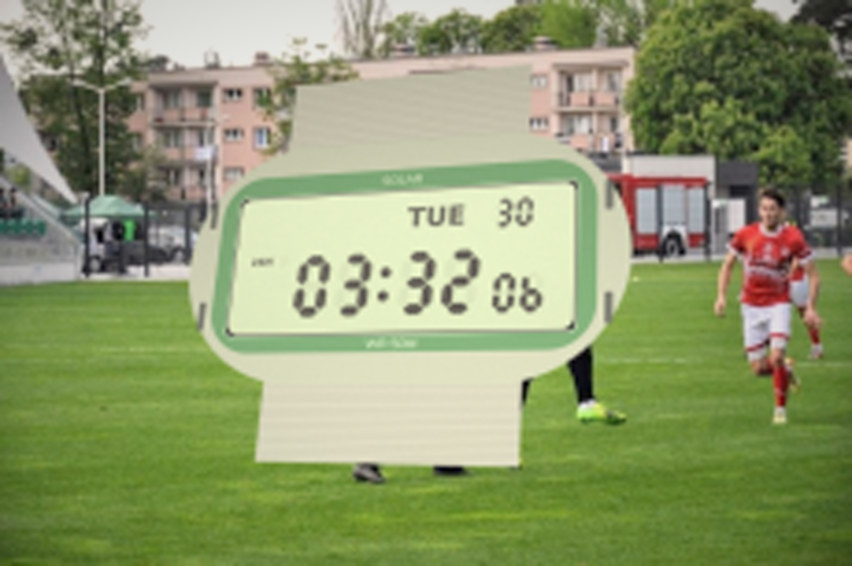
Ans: h=3 m=32 s=6
